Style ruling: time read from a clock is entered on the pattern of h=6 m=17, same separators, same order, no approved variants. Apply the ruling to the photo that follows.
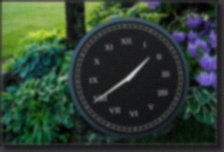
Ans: h=1 m=40
